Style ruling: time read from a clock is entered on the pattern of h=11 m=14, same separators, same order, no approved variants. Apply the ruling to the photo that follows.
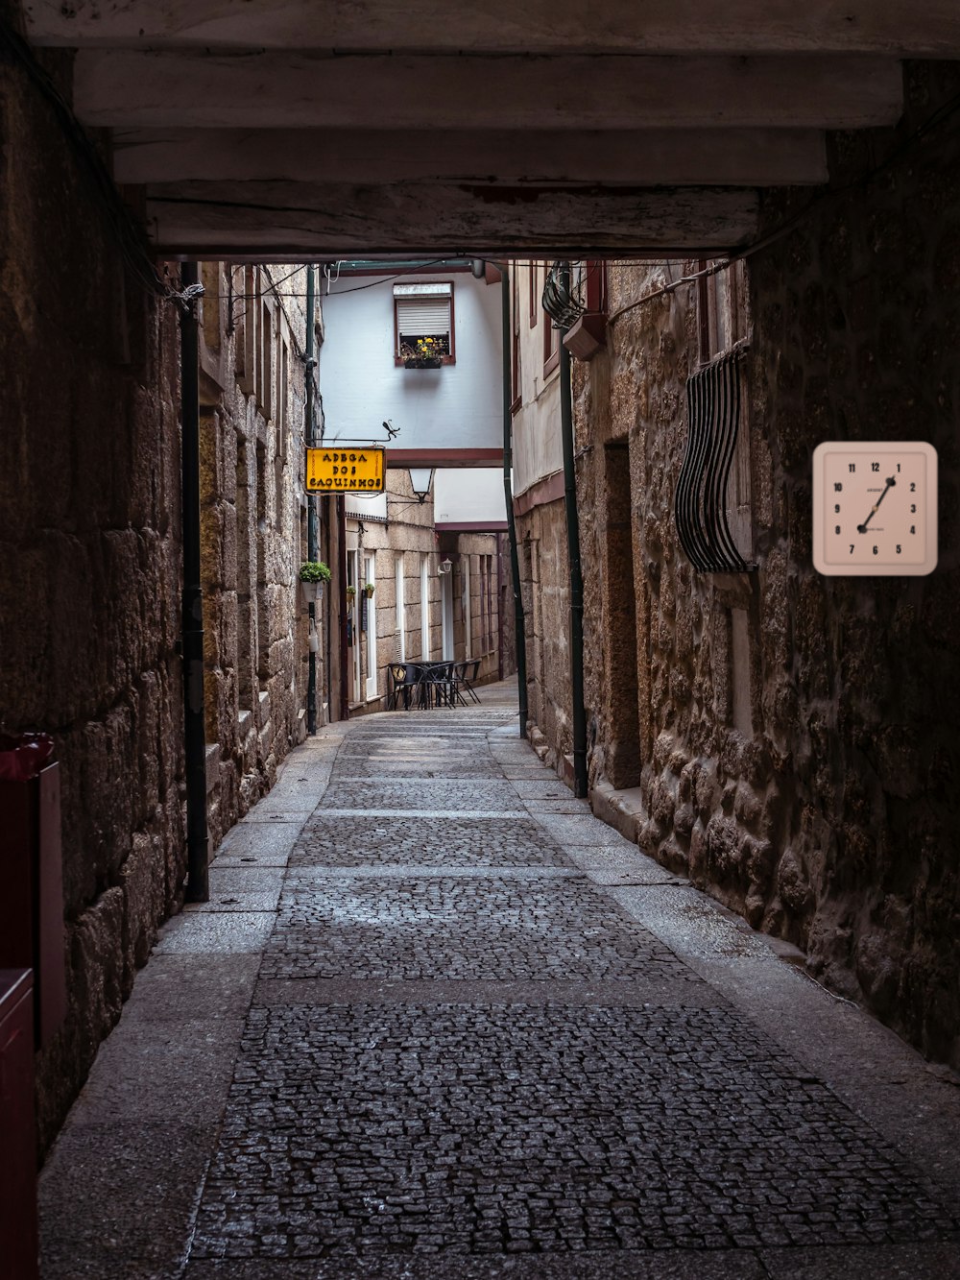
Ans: h=7 m=5
